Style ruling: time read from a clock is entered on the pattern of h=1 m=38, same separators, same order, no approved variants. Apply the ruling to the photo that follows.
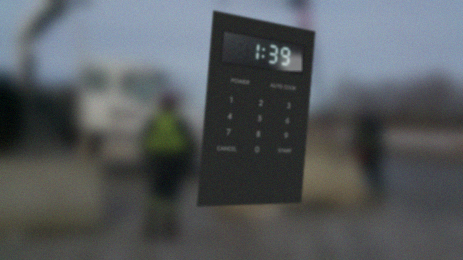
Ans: h=1 m=39
